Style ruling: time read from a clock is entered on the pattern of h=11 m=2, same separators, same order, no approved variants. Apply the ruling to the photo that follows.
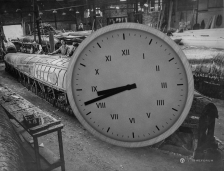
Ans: h=8 m=42
